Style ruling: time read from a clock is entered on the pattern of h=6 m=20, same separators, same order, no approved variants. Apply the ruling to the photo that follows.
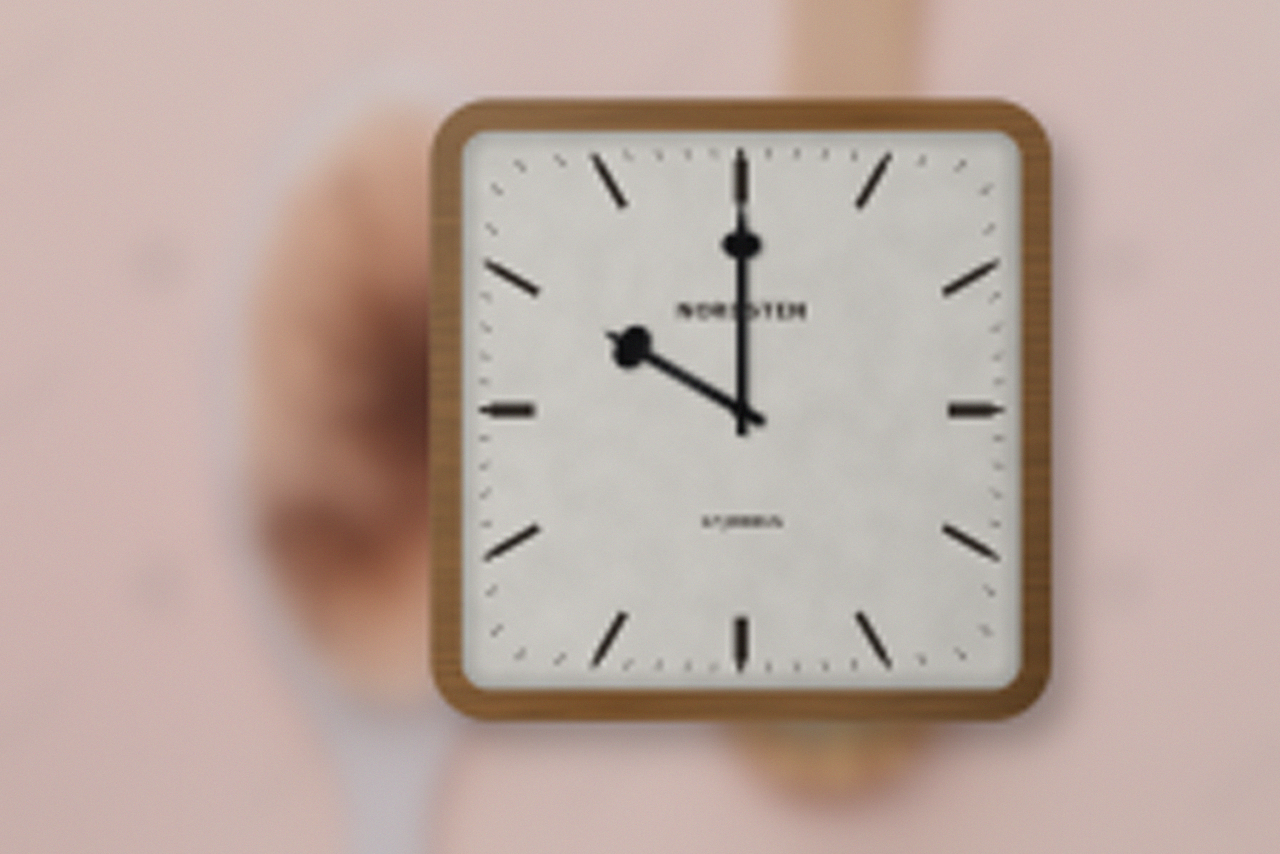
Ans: h=10 m=0
